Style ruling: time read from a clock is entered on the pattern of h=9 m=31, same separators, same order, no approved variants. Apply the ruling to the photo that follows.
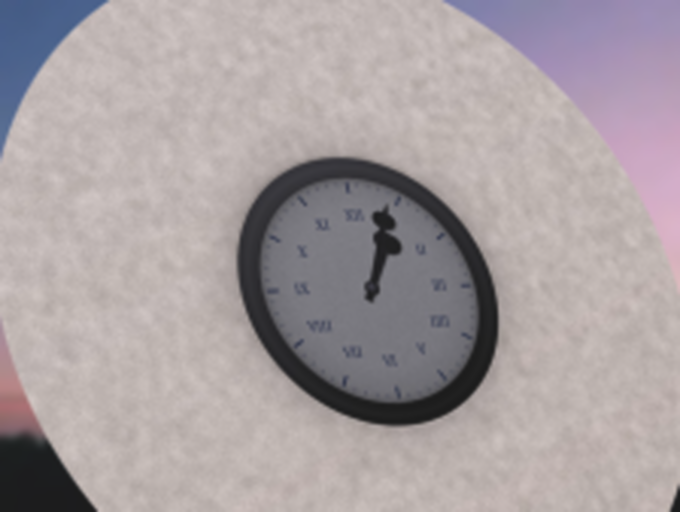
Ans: h=1 m=4
